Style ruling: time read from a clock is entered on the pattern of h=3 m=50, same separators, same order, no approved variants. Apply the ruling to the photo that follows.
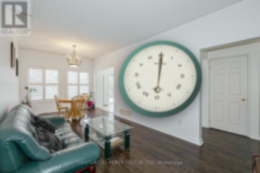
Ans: h=6 m=0
